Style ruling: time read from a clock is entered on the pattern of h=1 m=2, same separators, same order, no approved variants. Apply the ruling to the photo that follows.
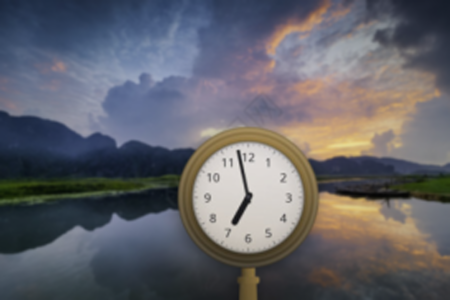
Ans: h=6 m=58
